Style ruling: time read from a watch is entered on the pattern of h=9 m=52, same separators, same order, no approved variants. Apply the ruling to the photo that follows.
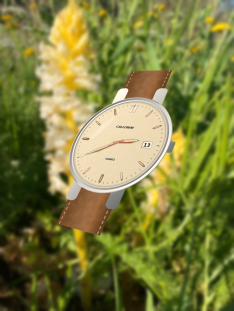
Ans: h=2 m=40
